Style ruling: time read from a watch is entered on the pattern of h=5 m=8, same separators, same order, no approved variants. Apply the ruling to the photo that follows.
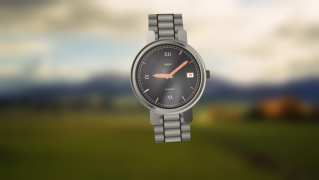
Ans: h=9 m=9
